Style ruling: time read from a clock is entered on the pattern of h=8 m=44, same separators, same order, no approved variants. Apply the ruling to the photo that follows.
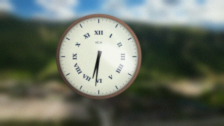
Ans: h=6 m=31
